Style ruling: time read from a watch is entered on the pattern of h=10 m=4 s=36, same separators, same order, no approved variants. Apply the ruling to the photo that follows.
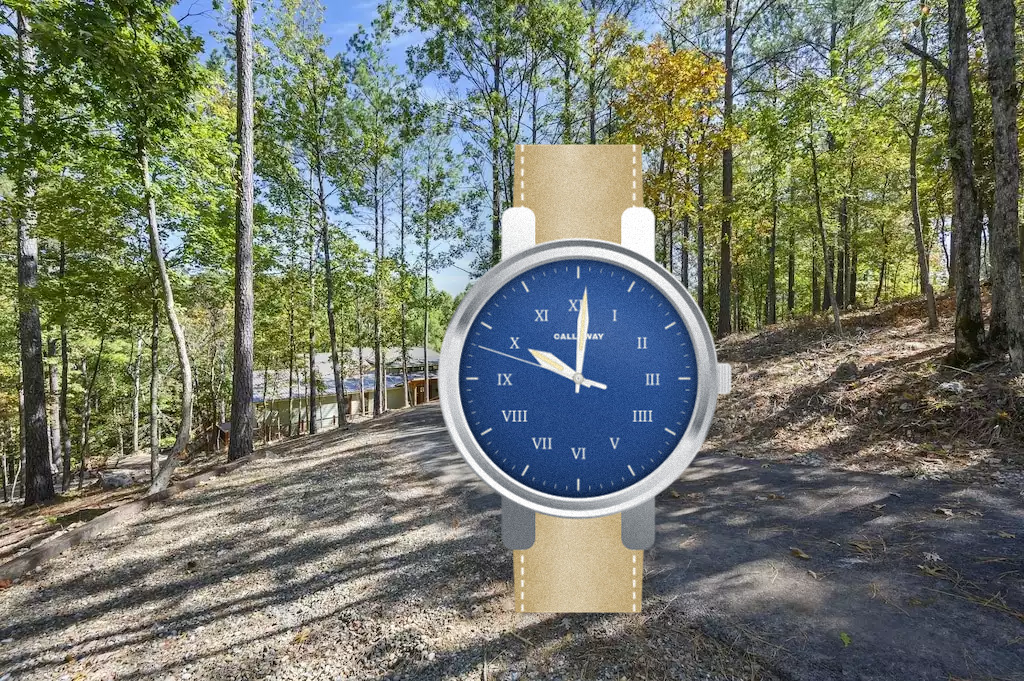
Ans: h=10 m=0 s=48
